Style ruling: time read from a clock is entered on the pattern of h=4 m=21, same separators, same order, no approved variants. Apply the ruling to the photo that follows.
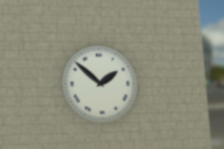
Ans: h=1 m=52
